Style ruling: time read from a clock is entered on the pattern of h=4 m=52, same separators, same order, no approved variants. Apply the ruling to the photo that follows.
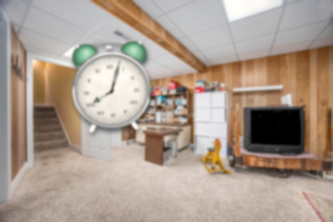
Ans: h=8 m=3
